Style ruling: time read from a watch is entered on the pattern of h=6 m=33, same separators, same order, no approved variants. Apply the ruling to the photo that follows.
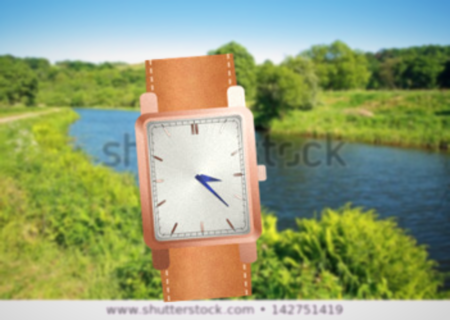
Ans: h=3 m=23
